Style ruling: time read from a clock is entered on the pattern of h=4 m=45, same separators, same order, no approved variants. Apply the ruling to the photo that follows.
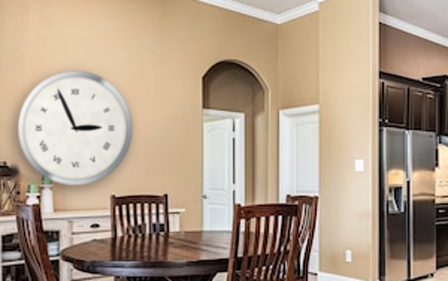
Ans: h=2 m=56
